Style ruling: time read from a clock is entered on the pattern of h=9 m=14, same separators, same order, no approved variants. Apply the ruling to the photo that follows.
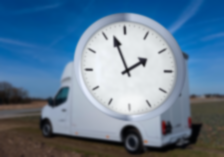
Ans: h=1 m=57
